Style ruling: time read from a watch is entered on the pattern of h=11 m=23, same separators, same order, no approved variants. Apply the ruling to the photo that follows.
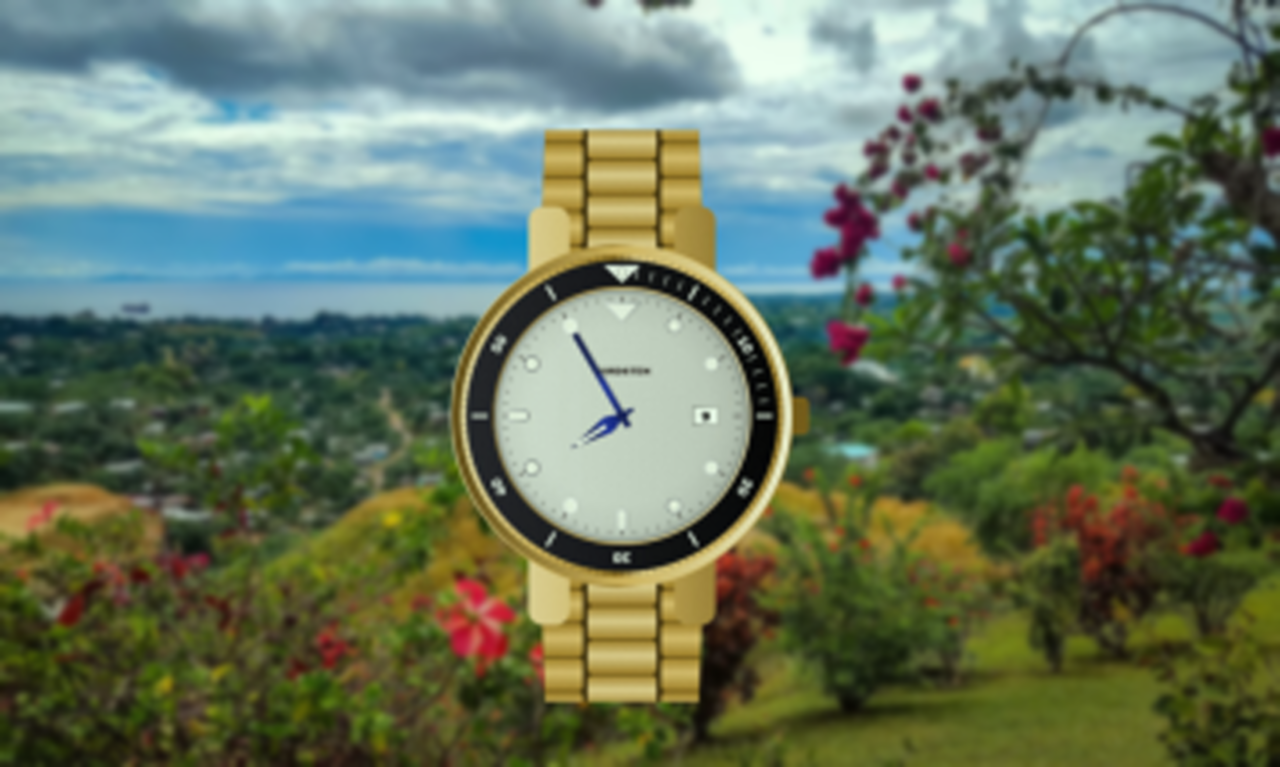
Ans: h=7 m=55
